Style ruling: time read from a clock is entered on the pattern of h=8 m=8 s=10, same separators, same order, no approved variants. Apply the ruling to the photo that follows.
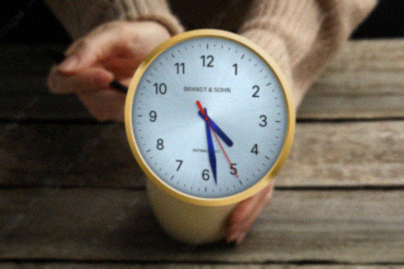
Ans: h=4 m=28 s=25
